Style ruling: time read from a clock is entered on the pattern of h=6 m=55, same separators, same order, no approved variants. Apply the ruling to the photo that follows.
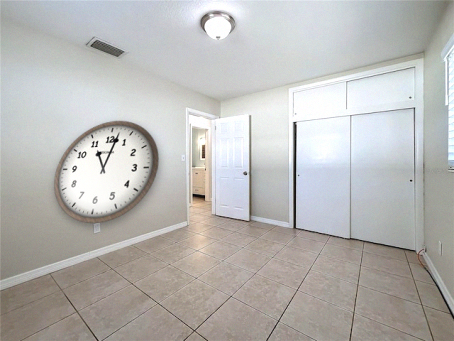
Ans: h=11 m=2
